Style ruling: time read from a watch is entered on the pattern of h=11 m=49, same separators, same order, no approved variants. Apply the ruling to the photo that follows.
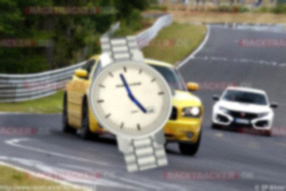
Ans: h=4 m=58
